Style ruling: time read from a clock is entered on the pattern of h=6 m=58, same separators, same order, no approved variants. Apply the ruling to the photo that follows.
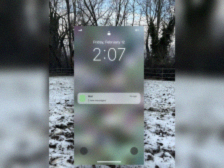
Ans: h=2 m=7
